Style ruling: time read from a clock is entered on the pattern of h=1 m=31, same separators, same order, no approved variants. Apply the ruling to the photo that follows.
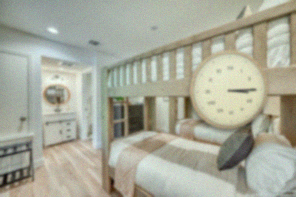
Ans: h=3 m=15
